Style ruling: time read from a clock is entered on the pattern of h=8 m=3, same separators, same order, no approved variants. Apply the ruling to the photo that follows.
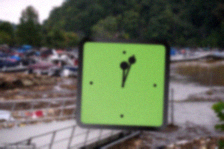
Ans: h=12 m=3
